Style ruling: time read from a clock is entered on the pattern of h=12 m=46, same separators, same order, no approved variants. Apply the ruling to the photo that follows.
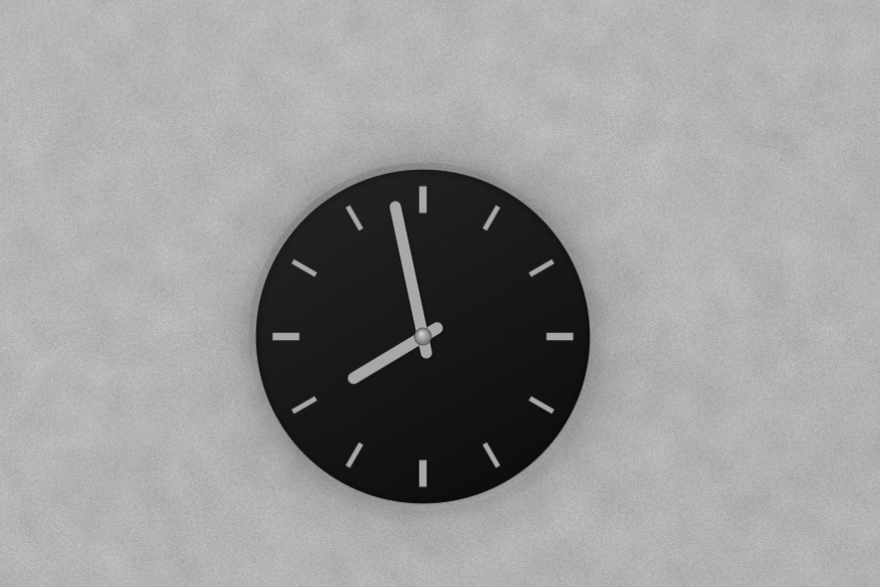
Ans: h=7 m=58
